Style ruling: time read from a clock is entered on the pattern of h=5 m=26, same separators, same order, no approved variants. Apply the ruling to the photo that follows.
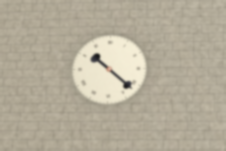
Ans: h=10 m=22
